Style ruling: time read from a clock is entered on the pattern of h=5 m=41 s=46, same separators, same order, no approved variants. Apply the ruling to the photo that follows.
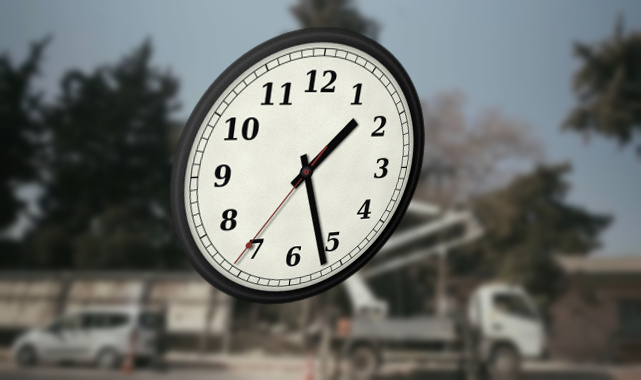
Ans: h=1 m=26 s=36
